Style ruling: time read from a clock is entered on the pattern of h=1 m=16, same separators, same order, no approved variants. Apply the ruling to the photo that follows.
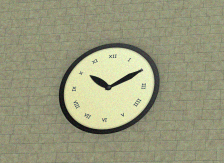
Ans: h=10 m=10
